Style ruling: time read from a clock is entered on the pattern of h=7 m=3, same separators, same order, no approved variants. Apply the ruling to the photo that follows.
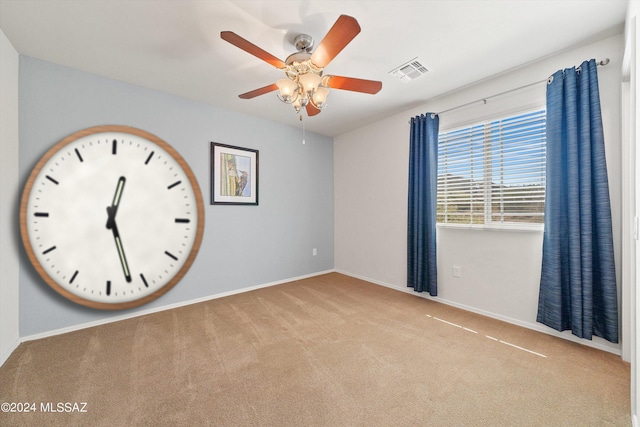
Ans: h=12 m=27
